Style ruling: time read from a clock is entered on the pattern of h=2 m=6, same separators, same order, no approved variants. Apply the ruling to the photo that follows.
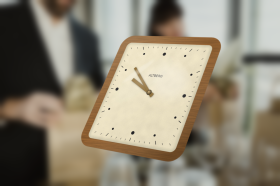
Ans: h=9 m=52
